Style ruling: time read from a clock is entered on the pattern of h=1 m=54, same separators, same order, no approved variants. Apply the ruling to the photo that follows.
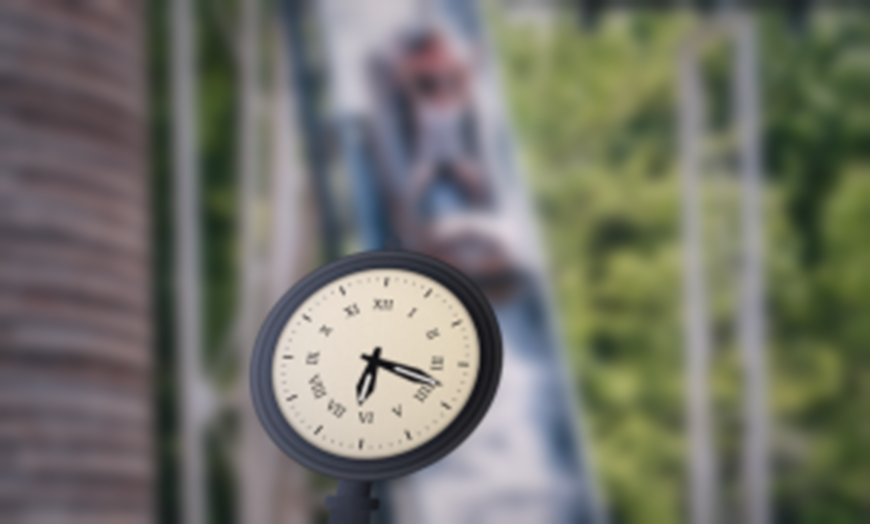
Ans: h=6 m=18
